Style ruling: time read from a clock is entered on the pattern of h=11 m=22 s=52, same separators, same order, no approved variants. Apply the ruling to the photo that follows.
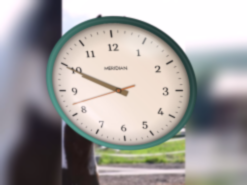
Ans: h=9 m=49 s=42
